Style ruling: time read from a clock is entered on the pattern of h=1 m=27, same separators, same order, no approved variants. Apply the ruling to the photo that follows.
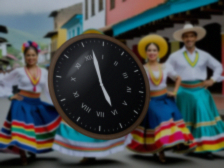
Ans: h=6 m=2
